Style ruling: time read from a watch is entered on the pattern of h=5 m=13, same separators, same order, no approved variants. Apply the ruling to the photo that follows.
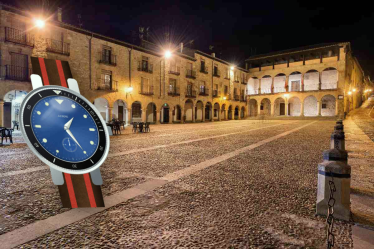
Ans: h=1 m=25
